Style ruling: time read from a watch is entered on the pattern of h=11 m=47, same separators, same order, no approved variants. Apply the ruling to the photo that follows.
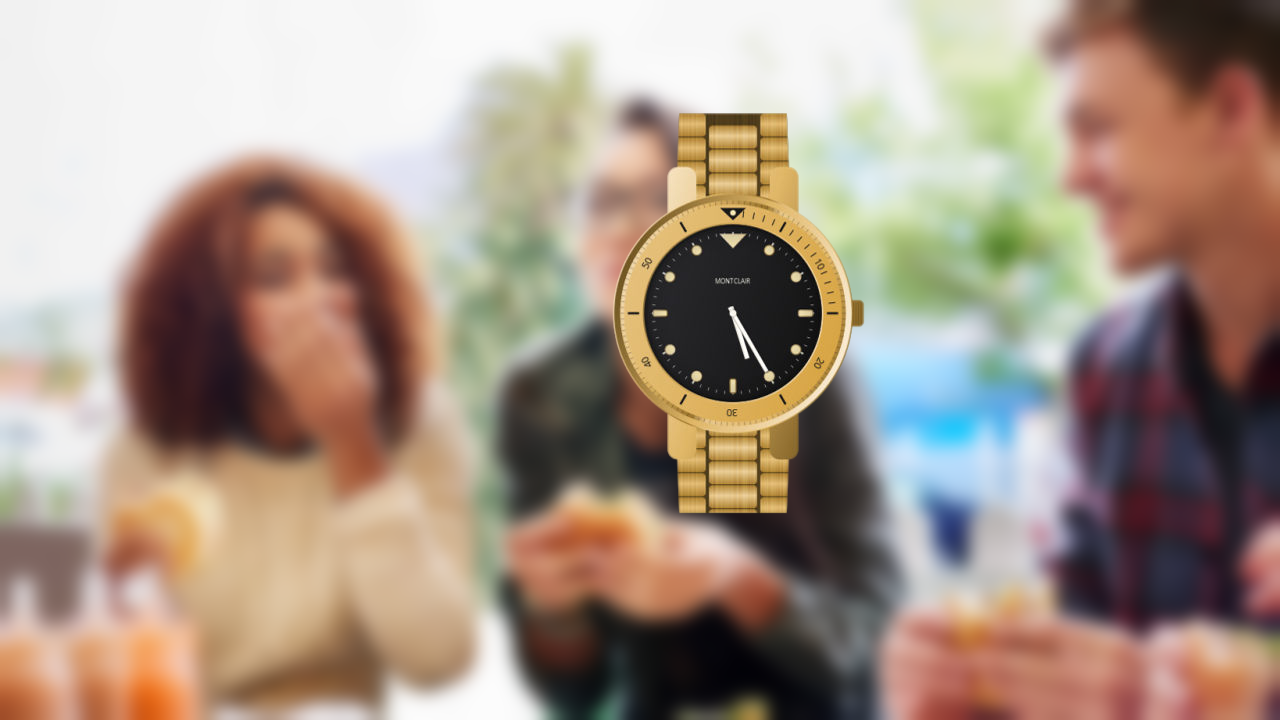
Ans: h=5 m=25
